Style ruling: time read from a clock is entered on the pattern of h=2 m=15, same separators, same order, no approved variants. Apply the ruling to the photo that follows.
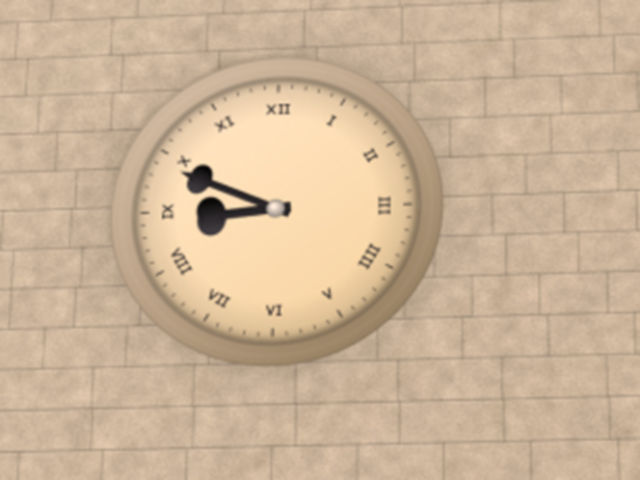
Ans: h=8 m=49
